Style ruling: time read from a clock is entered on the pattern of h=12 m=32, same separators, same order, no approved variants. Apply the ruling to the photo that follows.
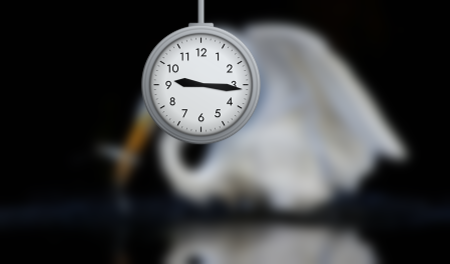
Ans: h=9 m=16
